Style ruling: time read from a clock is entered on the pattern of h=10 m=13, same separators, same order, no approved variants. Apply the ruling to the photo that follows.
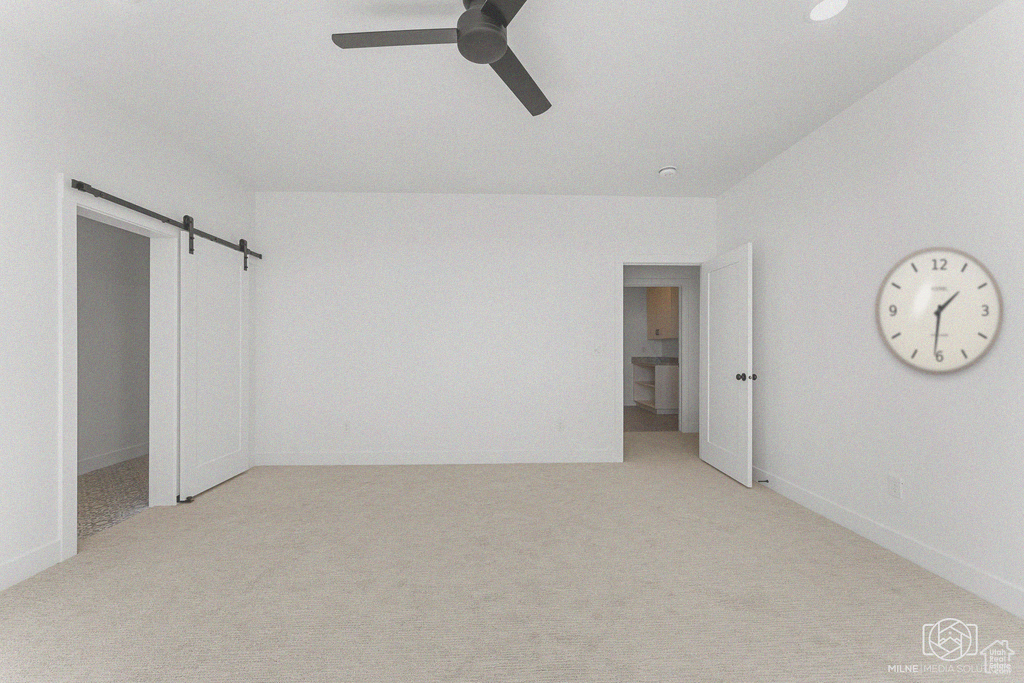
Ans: h=1 m=31
